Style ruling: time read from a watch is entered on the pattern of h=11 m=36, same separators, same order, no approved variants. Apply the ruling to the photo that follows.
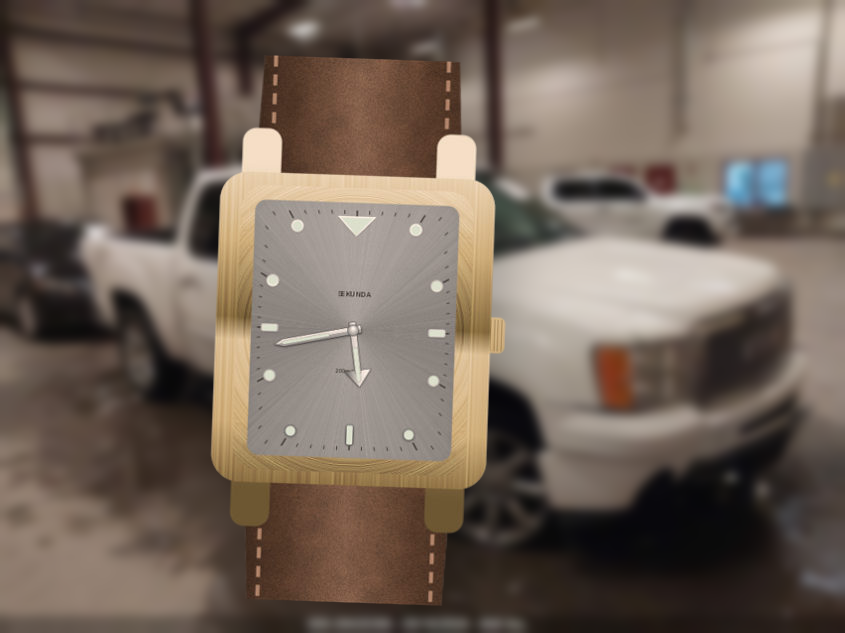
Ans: h=5 m=43
